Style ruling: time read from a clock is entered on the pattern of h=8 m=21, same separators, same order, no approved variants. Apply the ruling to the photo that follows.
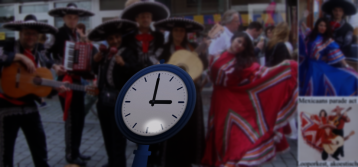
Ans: h=3 m=0
